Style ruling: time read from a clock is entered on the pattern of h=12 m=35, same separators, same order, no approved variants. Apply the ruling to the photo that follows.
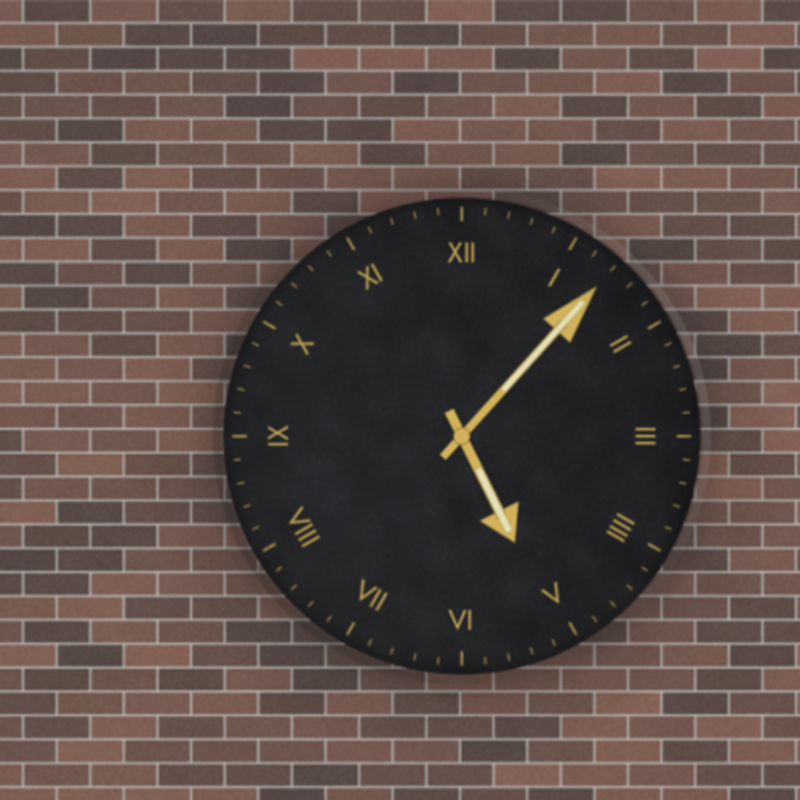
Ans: h=5 m=7
